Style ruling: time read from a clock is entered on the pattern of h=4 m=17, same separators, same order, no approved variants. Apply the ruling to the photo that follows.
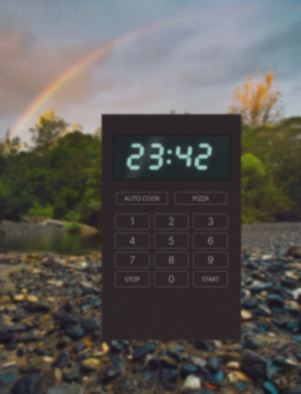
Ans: h=23 m=42
